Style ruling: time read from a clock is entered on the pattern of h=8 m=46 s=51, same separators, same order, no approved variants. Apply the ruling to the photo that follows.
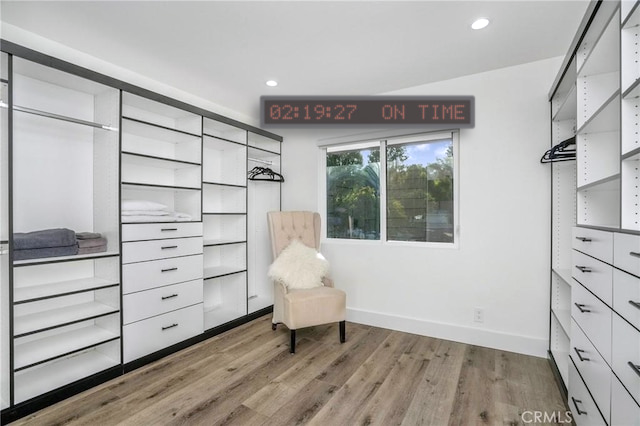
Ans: h=2 m=19 s=27
